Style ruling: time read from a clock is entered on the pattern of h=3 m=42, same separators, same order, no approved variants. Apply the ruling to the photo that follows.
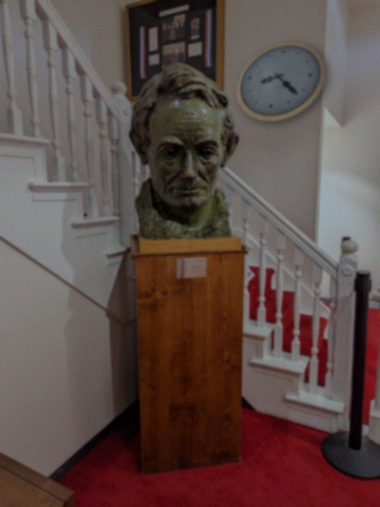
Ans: h=8 m=22
